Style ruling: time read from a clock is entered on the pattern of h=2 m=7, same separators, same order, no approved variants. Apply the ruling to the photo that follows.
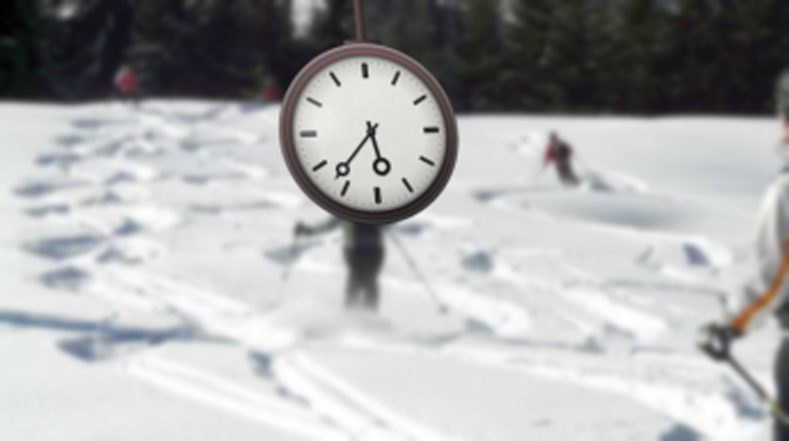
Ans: h=5 m=37
